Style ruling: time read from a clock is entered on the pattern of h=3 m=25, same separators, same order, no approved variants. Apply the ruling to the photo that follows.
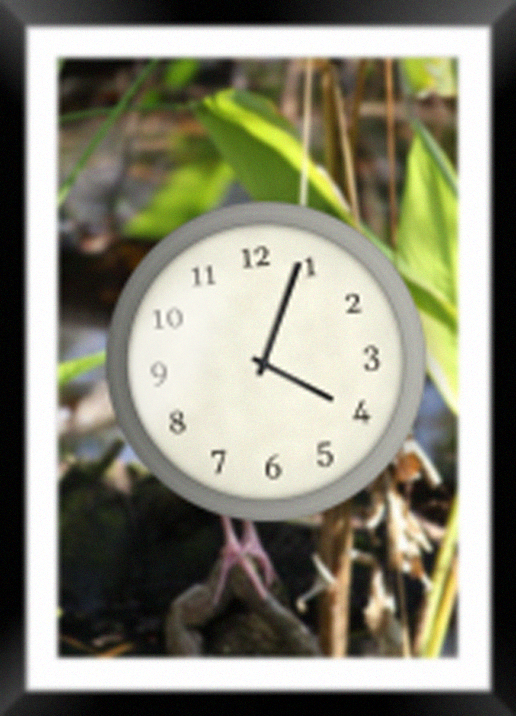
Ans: h=4 m=4
